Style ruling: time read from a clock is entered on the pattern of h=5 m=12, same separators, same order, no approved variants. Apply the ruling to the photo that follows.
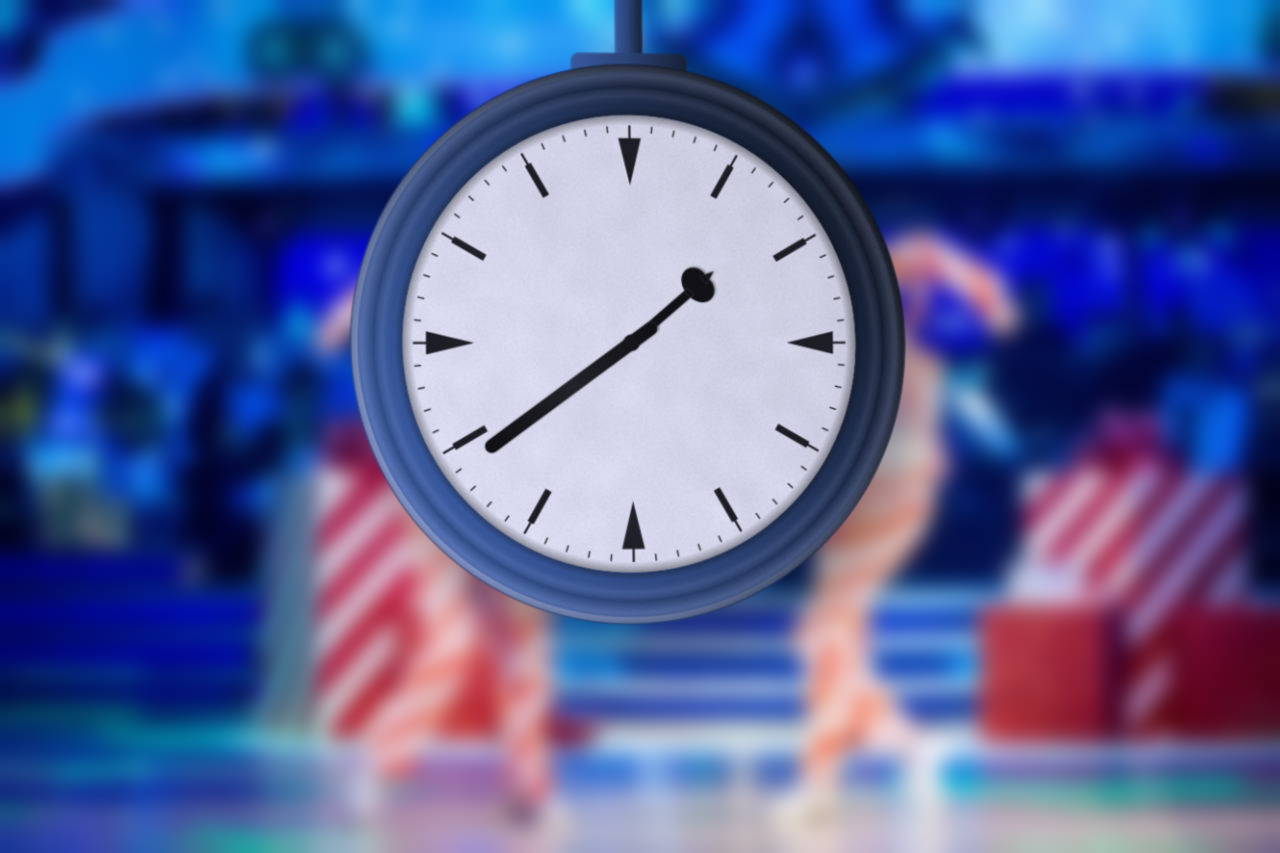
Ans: h=1 m=39
